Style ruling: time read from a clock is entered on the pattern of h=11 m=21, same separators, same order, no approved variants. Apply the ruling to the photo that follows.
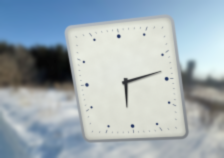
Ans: h=6 m=13
